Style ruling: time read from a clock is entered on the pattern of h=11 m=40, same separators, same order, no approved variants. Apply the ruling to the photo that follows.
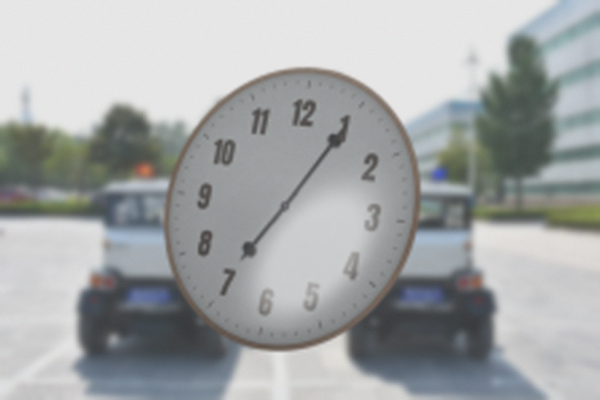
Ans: h=7 m=5
